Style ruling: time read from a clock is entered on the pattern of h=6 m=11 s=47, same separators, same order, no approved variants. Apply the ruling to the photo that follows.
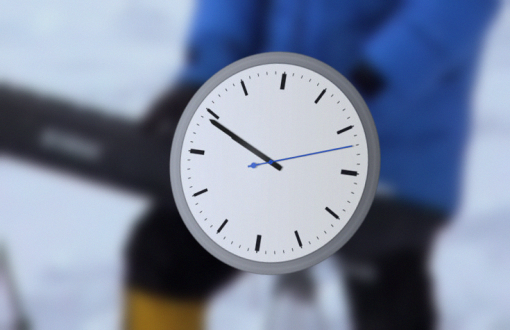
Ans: h=9 m=49 s=12
